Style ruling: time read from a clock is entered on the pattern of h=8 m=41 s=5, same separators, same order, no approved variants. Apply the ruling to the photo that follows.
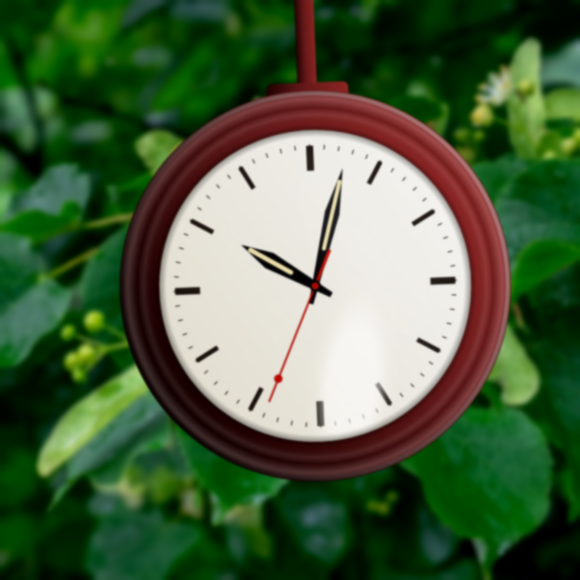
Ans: h=10 m=2 s=34
